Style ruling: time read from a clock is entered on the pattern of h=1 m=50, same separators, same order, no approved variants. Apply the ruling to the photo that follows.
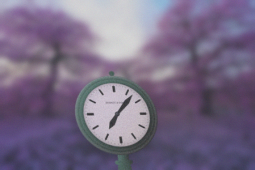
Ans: h=7 m=7
